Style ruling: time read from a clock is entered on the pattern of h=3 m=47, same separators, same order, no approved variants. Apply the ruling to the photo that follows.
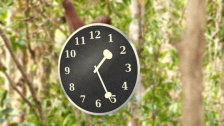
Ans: h=1 m=26
